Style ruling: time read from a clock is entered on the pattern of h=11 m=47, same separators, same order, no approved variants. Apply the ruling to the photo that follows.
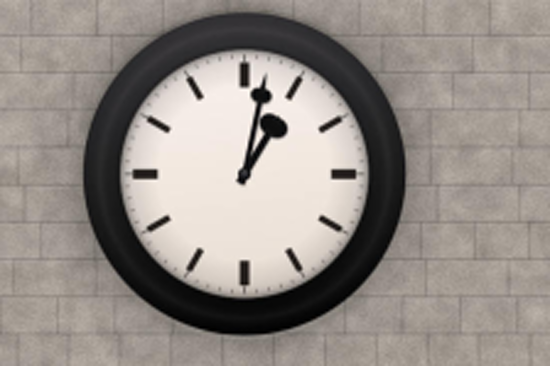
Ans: h=1 m=2
